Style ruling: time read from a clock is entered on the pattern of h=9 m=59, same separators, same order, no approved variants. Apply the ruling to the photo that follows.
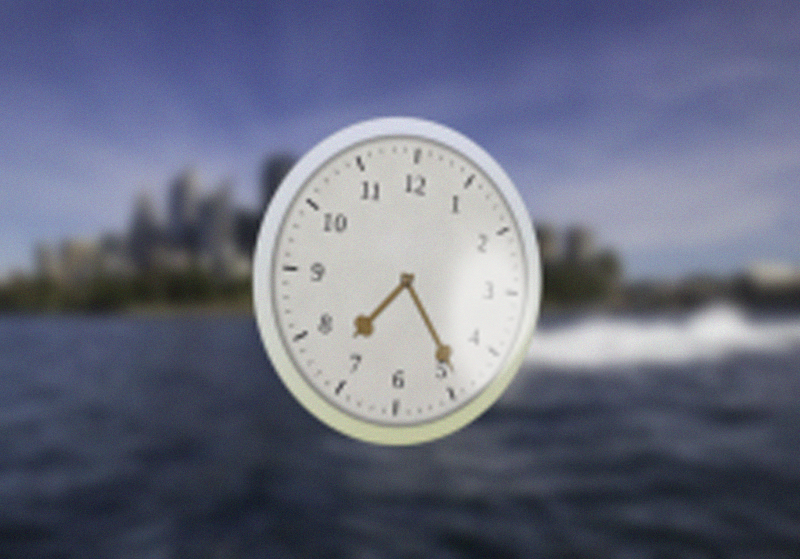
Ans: h=7 m=24
